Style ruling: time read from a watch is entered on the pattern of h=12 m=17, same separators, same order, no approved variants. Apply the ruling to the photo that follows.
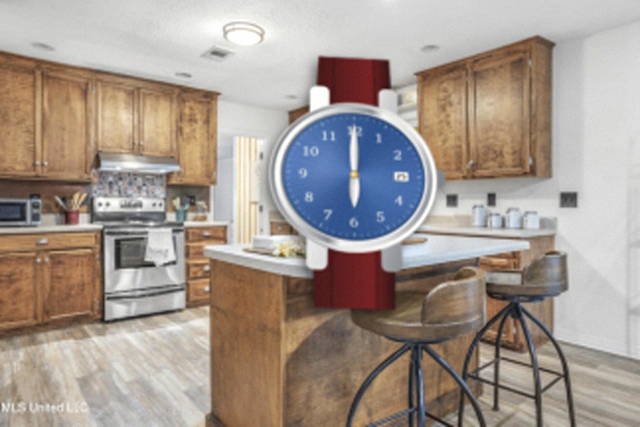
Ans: h=6 m=0
